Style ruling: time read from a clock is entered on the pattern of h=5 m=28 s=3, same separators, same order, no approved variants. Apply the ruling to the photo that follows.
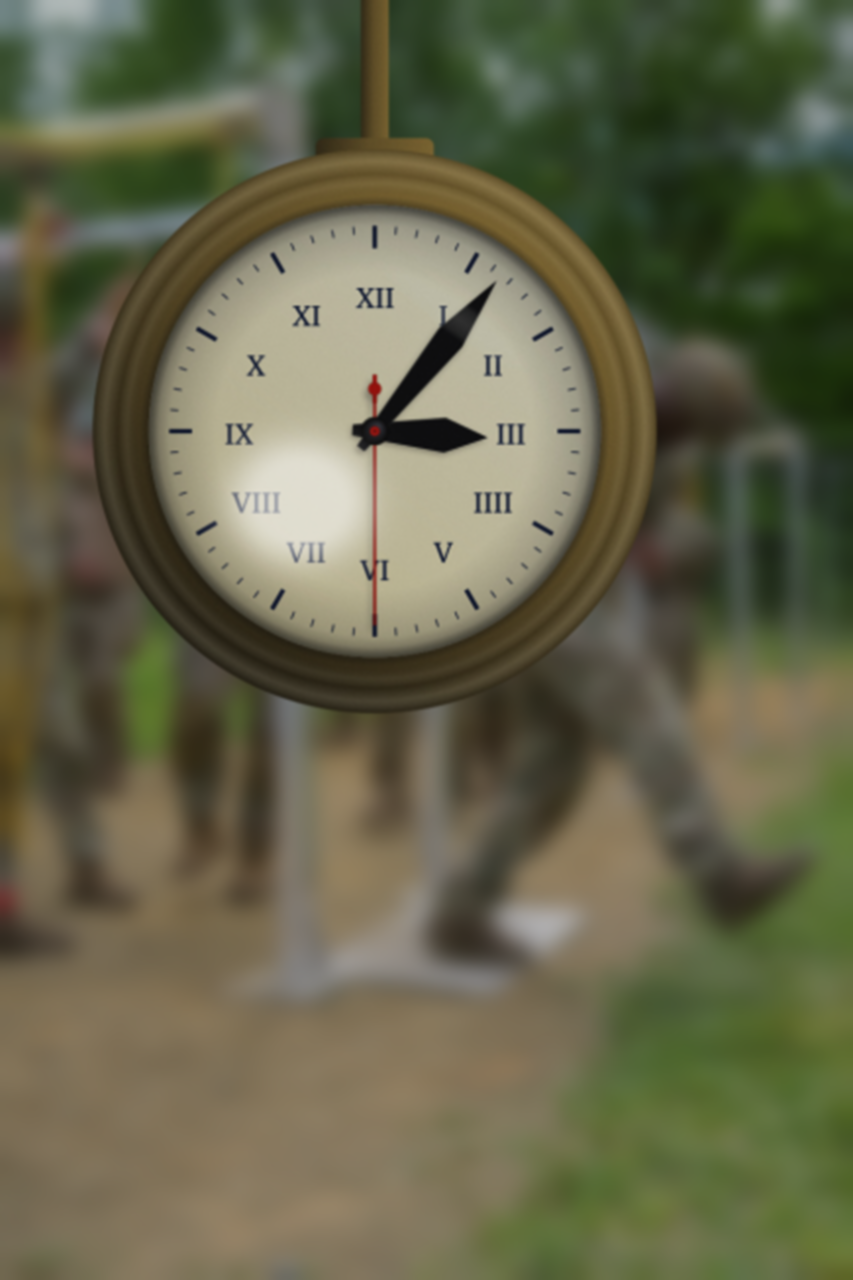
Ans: h=3 m=6 s=30
